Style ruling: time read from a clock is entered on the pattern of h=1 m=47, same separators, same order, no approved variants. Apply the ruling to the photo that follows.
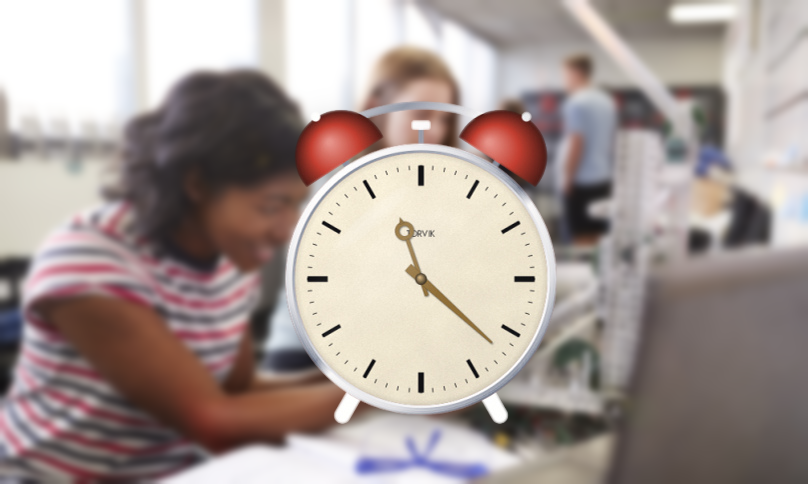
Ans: h=11 m=22
